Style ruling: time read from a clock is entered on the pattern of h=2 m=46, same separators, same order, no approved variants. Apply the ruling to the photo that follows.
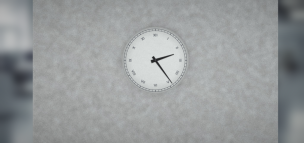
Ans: h=2 m=24
